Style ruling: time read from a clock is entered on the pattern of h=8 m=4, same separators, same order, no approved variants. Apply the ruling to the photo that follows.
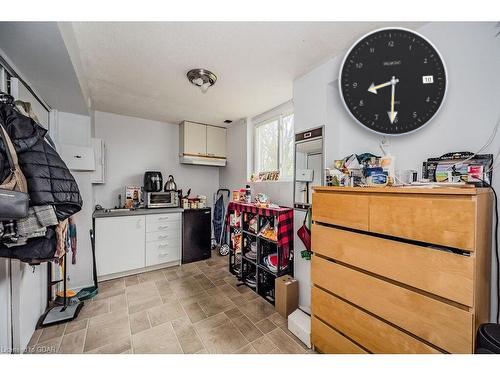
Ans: h=8 m=31
